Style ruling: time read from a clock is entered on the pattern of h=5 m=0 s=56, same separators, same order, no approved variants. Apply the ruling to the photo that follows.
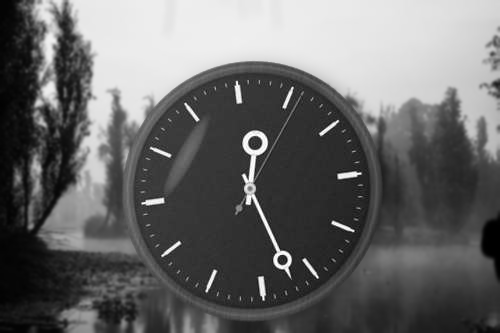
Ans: h=12 m=27 s=6
